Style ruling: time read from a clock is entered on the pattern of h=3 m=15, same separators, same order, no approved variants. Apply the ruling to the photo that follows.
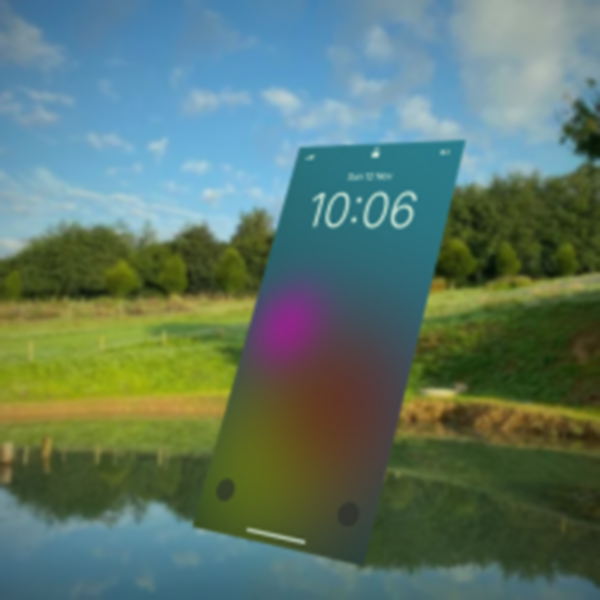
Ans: h=10 m=6
